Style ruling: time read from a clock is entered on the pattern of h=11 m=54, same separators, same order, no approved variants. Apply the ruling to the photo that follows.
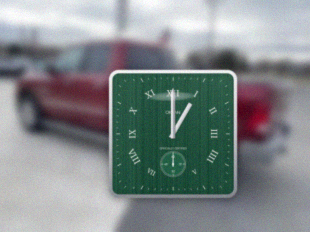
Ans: h=1 m=0
